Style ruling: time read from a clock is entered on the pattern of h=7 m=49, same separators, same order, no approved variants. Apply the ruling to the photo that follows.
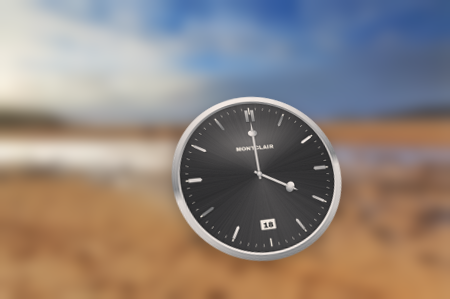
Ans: h=4 m=0
